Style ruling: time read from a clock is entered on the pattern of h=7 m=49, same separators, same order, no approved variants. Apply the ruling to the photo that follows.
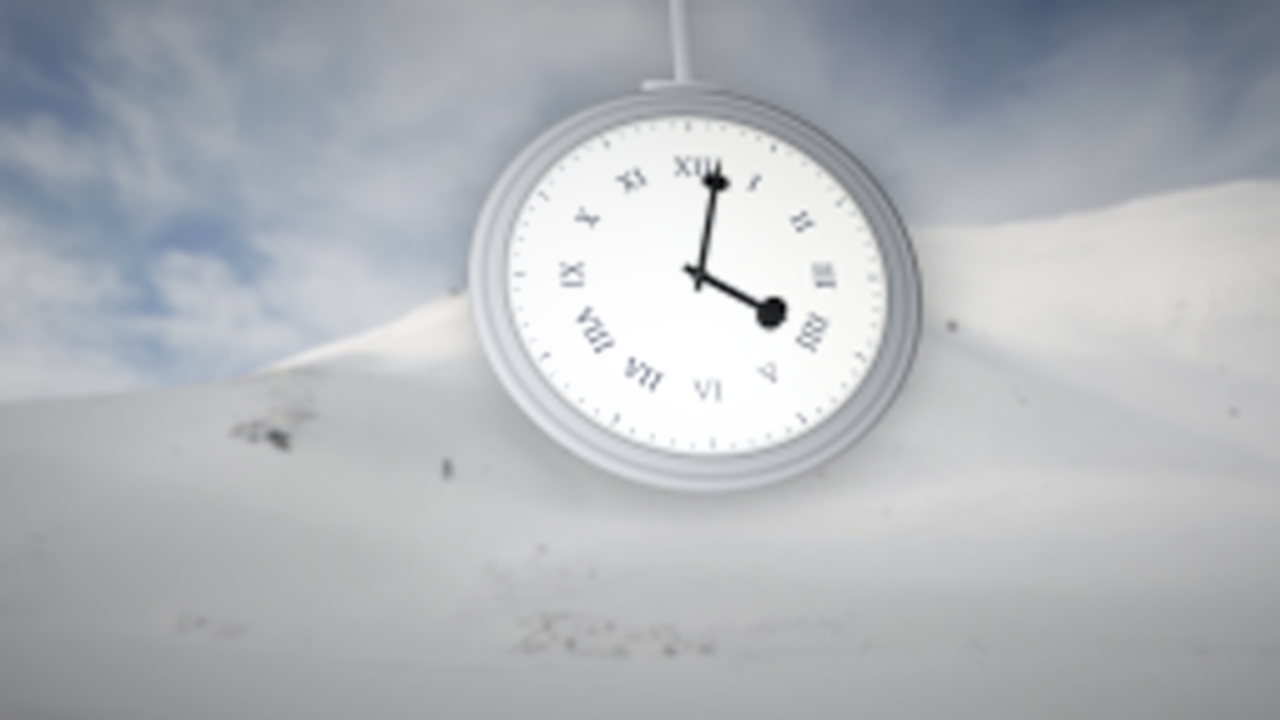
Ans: h=4 m=2
